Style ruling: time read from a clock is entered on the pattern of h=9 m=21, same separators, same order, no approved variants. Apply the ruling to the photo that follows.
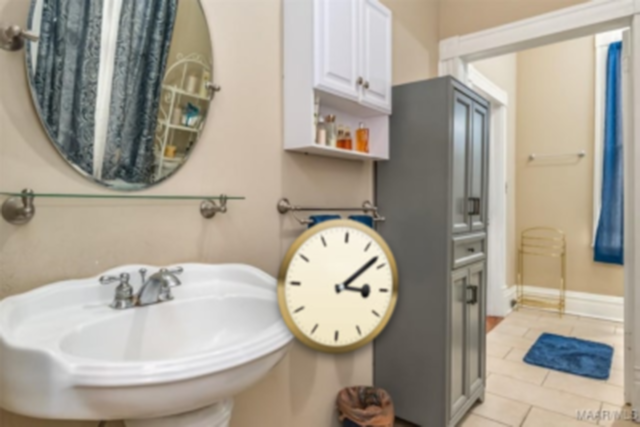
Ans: h=3 m=8
